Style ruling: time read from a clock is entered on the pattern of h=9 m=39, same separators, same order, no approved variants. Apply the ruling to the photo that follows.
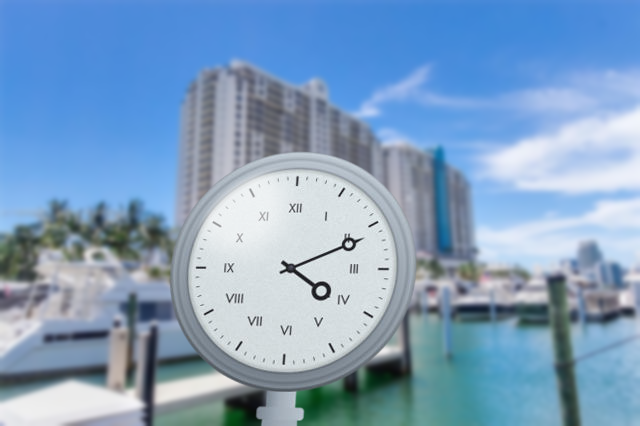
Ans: h=4 m=11
